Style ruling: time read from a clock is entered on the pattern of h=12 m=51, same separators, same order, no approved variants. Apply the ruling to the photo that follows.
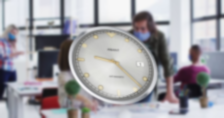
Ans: h=9 m=23
